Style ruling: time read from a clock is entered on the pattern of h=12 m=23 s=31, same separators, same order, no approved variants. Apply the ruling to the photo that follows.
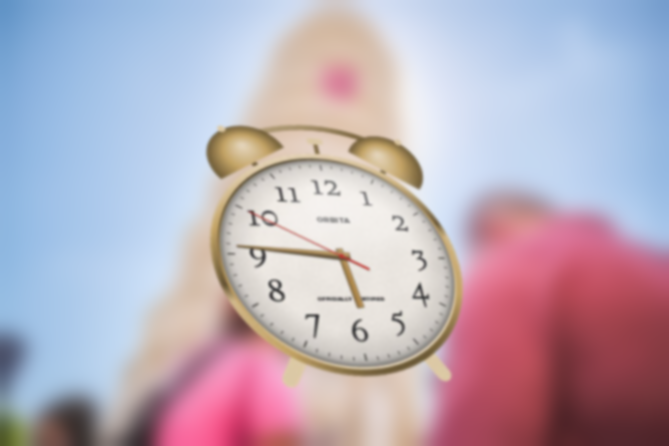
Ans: h=5 m=45 s=50
